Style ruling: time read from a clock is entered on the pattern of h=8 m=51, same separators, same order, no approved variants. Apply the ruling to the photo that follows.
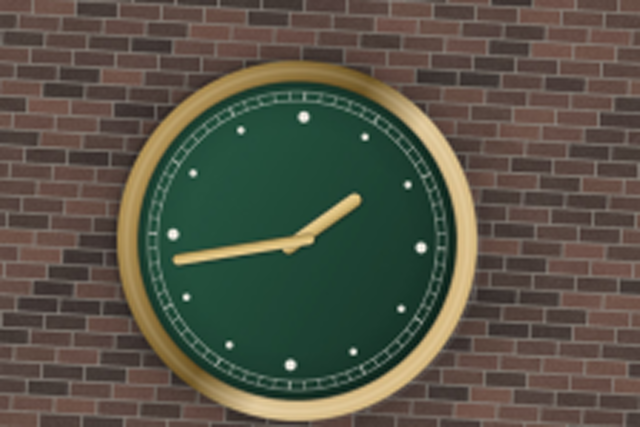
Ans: h=1 m=43
